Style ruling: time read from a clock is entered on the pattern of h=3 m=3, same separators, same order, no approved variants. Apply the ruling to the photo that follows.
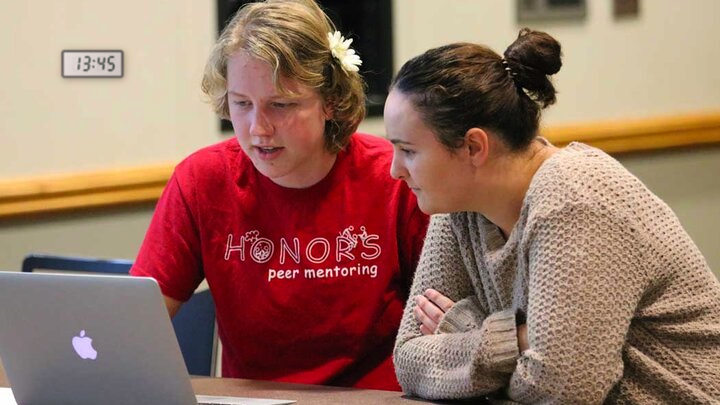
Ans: h=13 m=45
